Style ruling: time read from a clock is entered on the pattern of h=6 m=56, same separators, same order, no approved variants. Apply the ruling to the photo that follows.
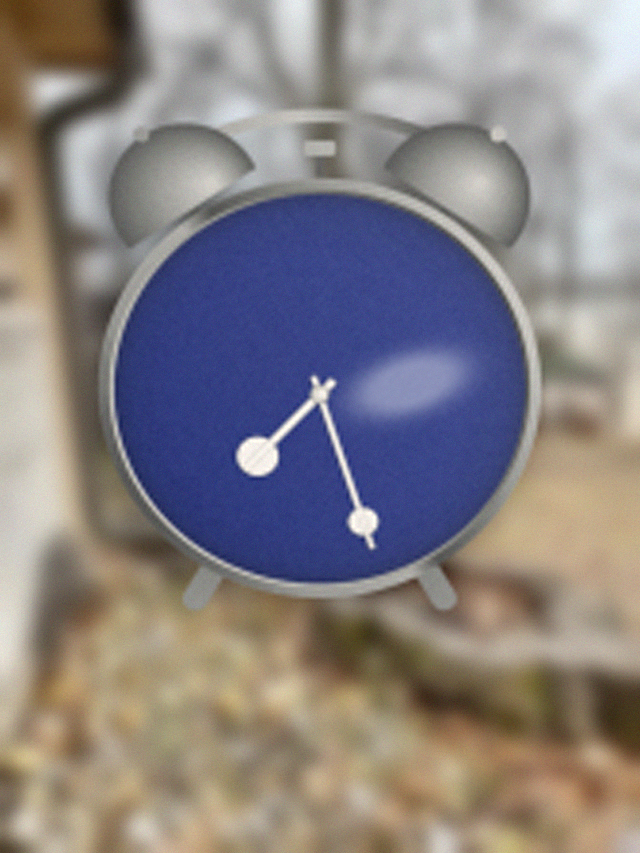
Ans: h=7 m=27
